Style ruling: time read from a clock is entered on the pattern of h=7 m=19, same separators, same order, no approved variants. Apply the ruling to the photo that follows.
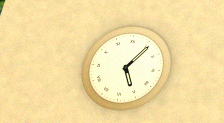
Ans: h=5 m=6
